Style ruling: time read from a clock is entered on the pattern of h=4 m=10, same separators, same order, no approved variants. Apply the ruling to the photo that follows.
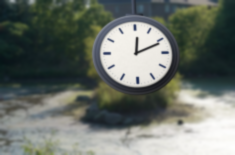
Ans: h=12 m=11
